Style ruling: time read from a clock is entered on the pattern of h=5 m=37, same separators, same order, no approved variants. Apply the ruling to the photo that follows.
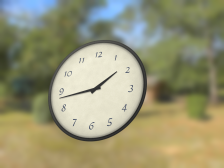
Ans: h=1 m=43
